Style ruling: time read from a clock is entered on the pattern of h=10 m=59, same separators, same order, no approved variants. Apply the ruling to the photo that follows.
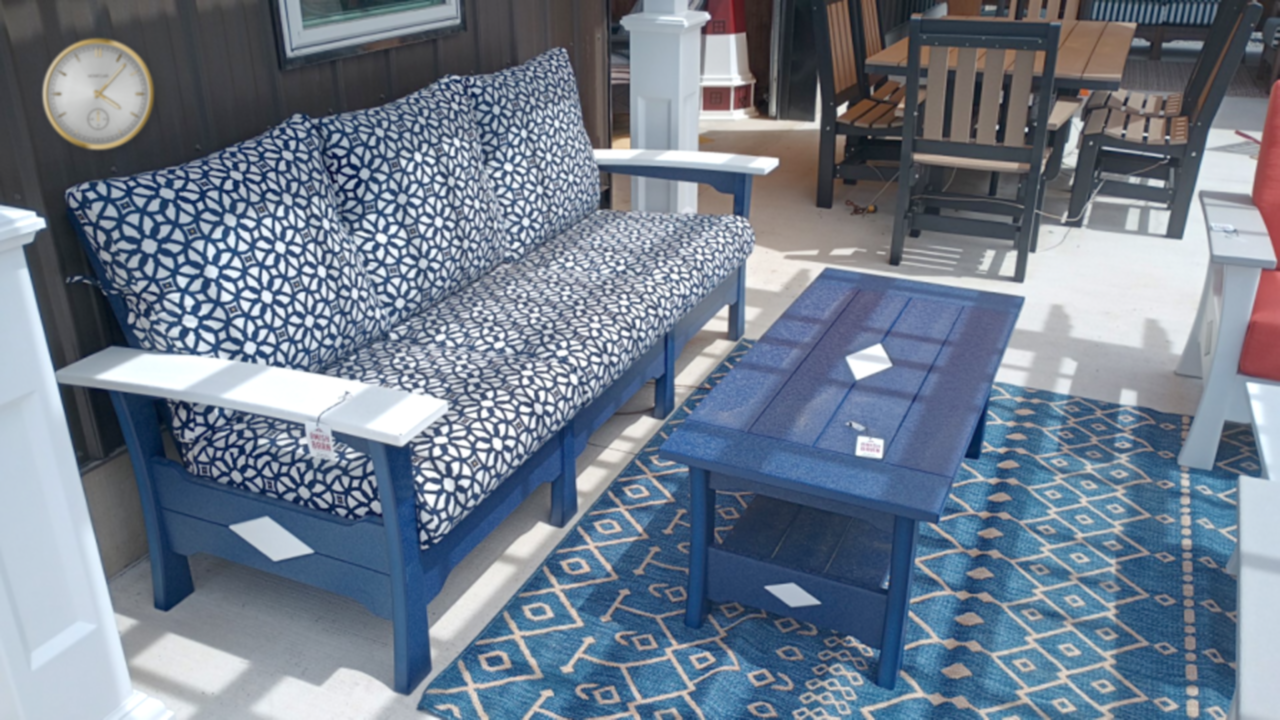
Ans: h=4 m=7
